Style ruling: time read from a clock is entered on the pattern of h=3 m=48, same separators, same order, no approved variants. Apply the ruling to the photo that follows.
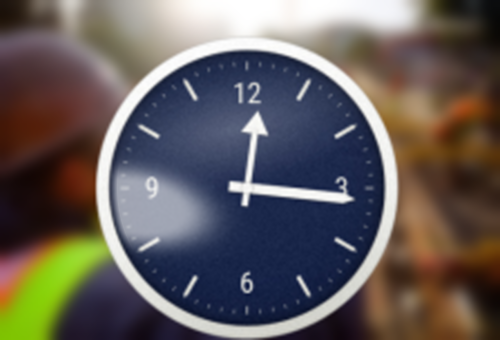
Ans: h=12 m=16
